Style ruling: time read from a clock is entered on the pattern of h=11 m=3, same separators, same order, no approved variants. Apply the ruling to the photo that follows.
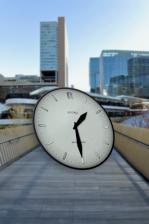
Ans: h=1 m=30
